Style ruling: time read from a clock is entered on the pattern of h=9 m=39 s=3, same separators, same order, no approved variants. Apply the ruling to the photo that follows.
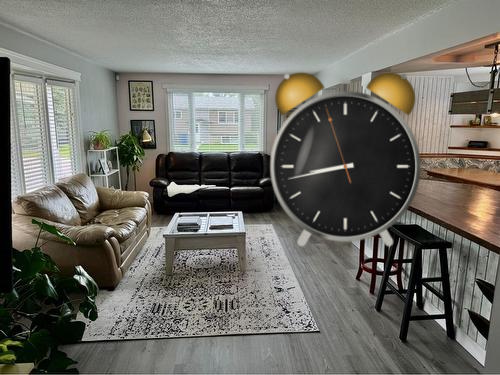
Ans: h=8 m=42 s=57
